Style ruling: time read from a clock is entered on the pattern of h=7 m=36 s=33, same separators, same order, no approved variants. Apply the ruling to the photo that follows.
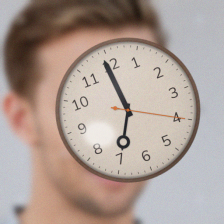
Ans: h=6 m=59 s=20
